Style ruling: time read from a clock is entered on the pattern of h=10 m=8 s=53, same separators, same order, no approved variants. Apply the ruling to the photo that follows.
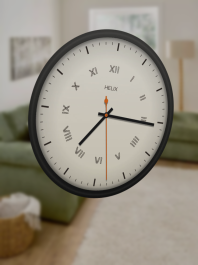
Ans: h=7 m=15 s=28
